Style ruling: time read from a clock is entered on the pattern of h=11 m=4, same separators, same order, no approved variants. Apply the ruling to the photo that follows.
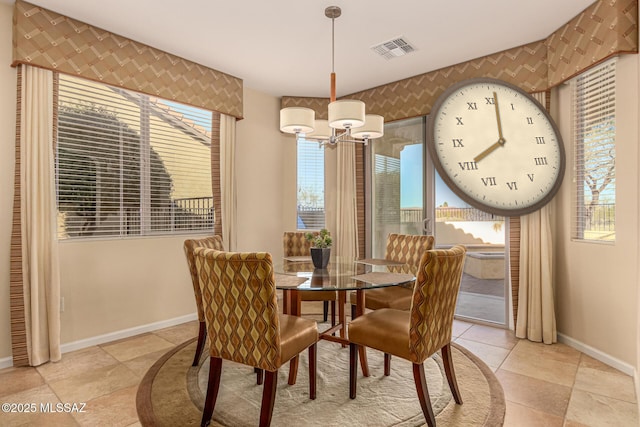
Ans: h=8 m=1
